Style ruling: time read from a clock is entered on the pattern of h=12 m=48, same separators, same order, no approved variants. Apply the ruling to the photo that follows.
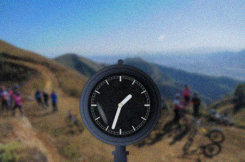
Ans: h=1 m=33
